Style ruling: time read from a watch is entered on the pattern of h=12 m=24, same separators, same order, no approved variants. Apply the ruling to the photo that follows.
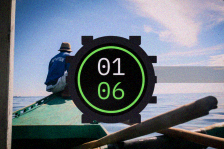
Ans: h=1 m=6
